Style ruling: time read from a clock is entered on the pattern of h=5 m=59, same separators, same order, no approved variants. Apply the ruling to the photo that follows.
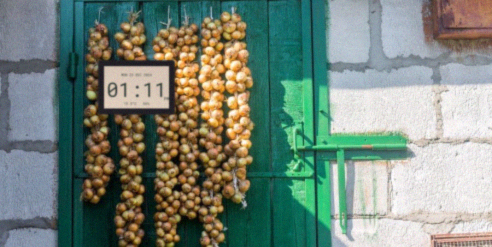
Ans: h=1 m=11
